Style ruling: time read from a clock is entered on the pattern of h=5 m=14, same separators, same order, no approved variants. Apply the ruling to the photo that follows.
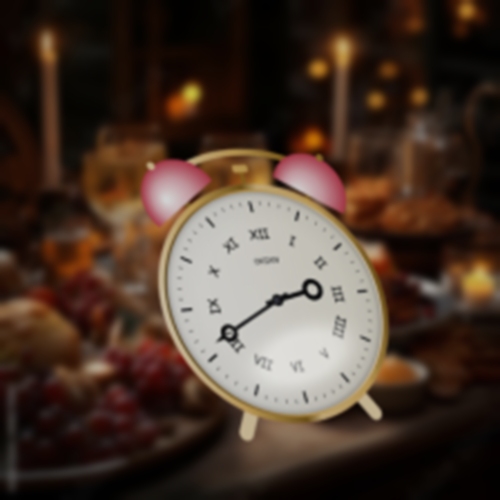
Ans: h=2 m=41
